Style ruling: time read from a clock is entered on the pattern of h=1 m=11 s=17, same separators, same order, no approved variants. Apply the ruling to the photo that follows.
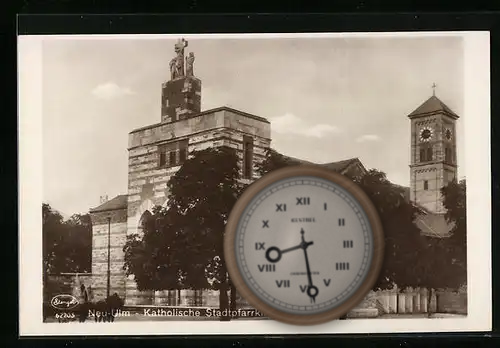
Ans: h=8 m=28 s=29
